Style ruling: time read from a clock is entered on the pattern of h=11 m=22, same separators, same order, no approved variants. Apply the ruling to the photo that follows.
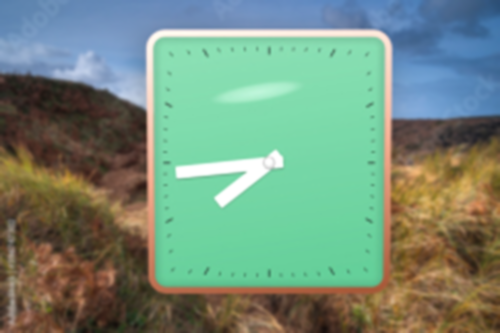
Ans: h=7 m=44
